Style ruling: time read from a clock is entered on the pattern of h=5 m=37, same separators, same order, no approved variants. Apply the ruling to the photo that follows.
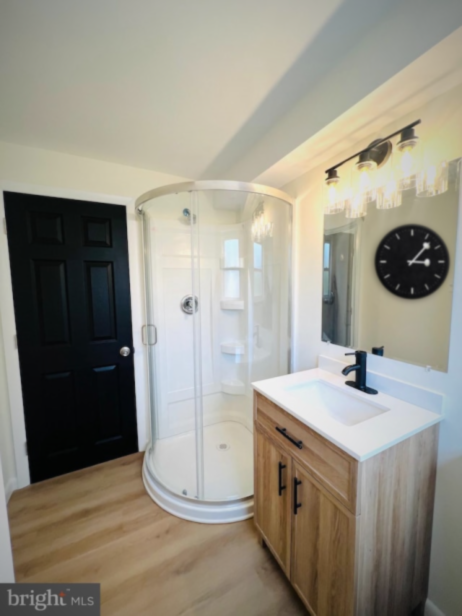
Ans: h=3 m=7
